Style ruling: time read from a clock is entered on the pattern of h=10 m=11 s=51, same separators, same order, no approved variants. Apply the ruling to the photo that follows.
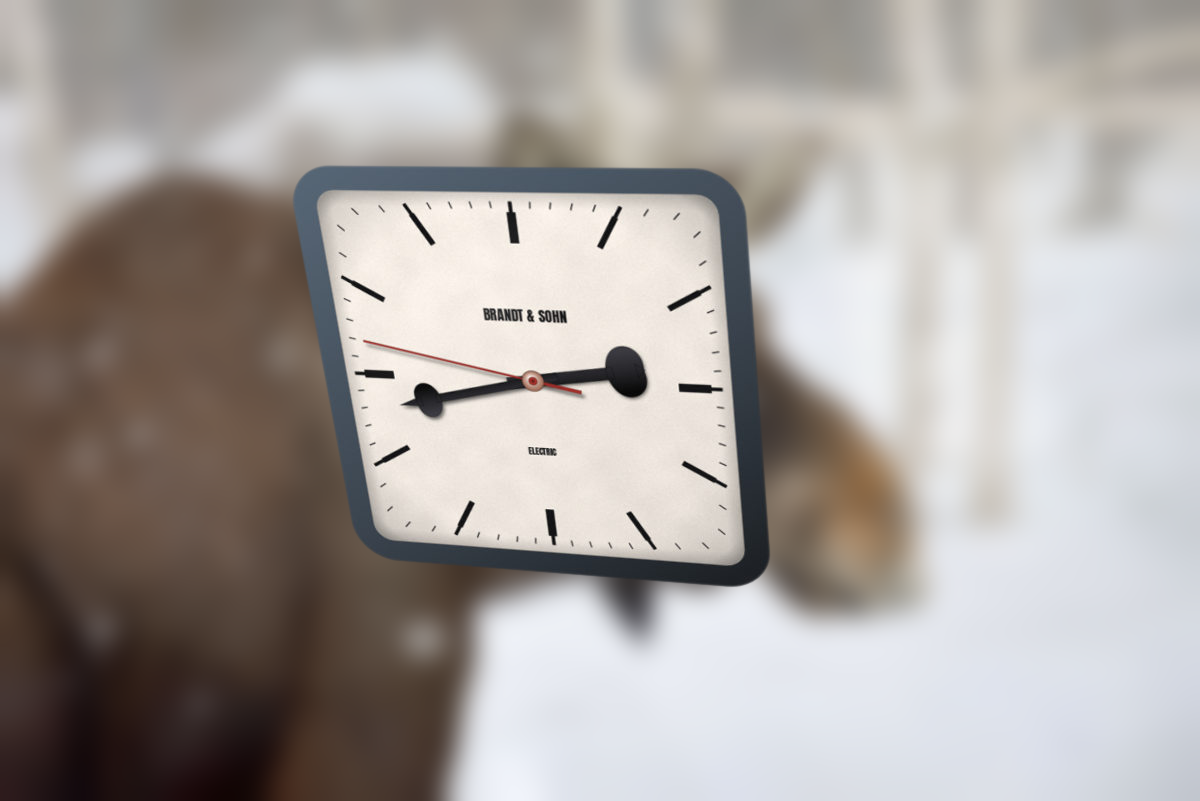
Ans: h=2 m=42 s=47
